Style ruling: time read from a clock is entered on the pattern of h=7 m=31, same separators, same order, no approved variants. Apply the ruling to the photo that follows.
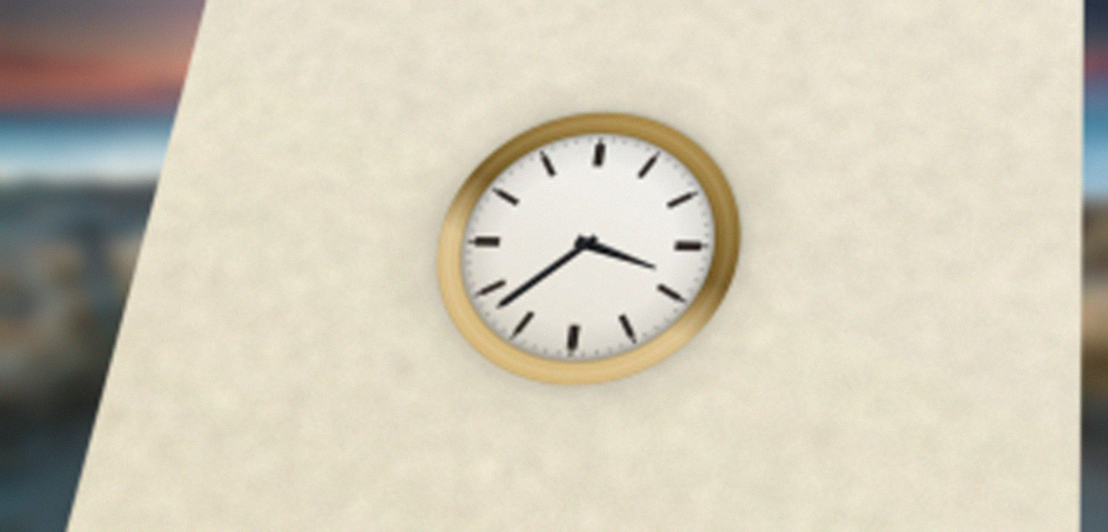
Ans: h=3 m=38
